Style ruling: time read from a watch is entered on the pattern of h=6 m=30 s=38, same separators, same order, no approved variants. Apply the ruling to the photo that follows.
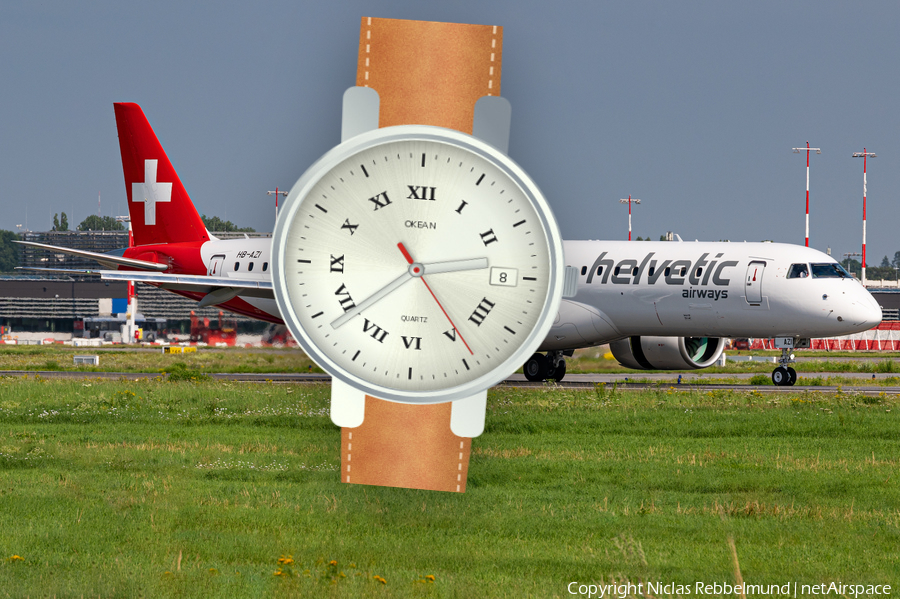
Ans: h=2 m=38 s=24
